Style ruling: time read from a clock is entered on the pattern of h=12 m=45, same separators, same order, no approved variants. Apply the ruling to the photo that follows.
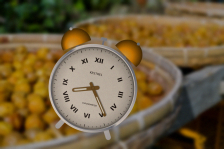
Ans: h=8 m=24
